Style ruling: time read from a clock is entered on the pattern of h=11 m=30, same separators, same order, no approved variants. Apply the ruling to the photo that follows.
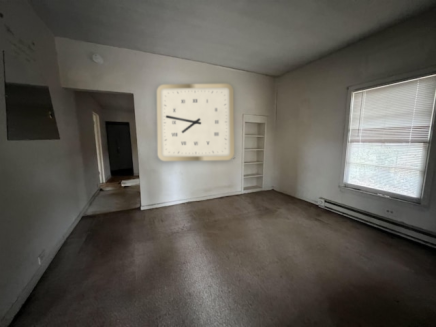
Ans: h=7 m=47
